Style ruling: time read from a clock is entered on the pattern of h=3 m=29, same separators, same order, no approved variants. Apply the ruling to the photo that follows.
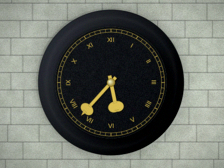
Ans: h=5 m=37
